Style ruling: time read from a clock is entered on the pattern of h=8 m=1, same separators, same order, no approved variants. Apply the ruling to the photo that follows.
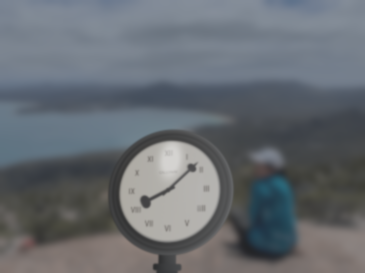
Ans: h=8 m=8
